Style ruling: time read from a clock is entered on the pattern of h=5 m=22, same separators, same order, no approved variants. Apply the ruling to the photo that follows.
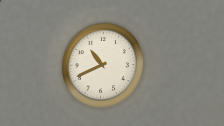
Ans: h=10 m=41
